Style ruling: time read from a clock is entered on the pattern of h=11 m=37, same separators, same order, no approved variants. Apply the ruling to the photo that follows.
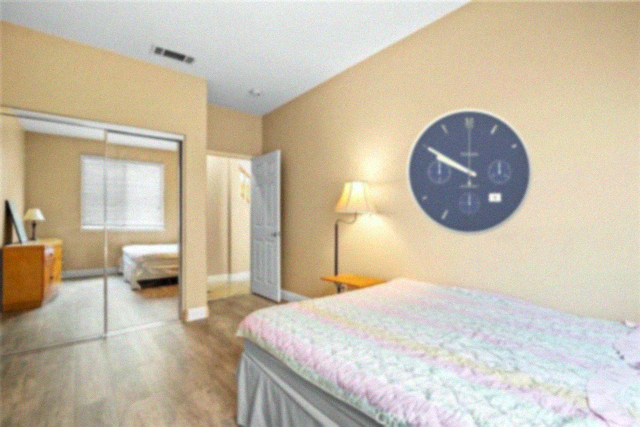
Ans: h=9 m=50
